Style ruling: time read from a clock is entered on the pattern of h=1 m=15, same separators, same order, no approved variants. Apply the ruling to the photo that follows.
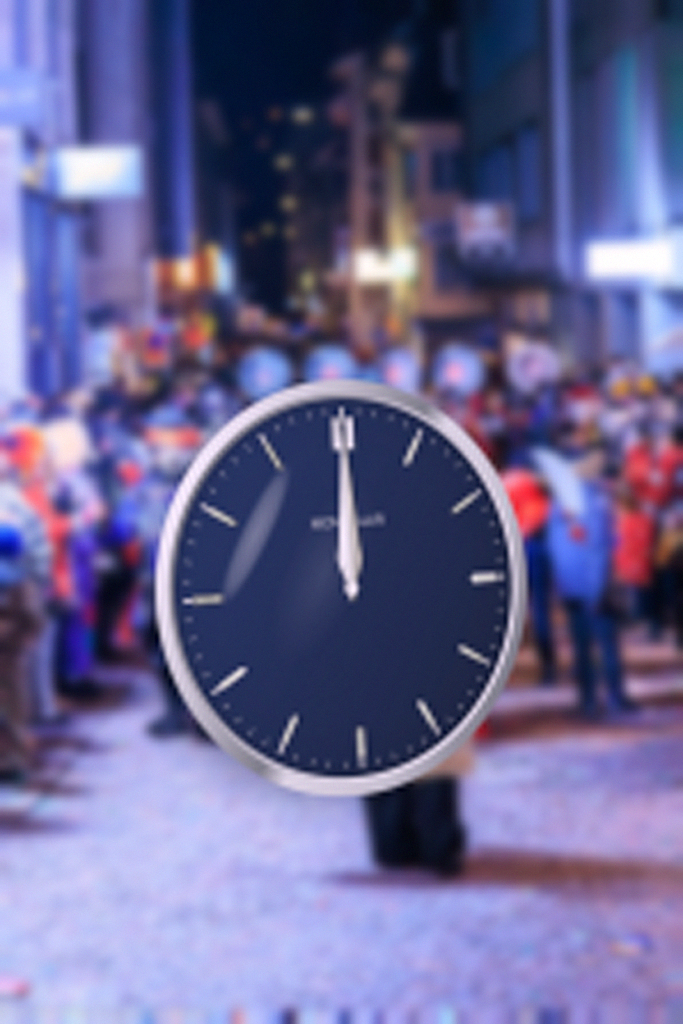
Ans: h=12 m=0
